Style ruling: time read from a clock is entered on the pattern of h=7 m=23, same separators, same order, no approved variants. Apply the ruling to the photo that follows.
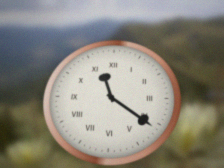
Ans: h=11 m=21
